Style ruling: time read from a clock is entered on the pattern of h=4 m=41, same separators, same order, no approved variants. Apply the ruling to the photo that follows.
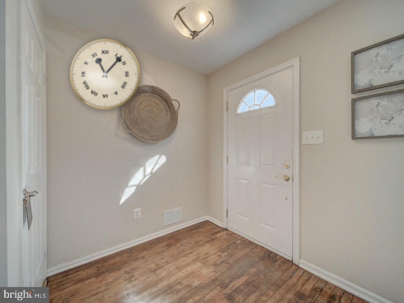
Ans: h=11 m=7
